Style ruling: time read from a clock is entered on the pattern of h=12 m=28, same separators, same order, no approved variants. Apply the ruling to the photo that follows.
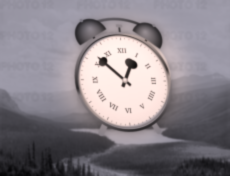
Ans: h=12 m=52
